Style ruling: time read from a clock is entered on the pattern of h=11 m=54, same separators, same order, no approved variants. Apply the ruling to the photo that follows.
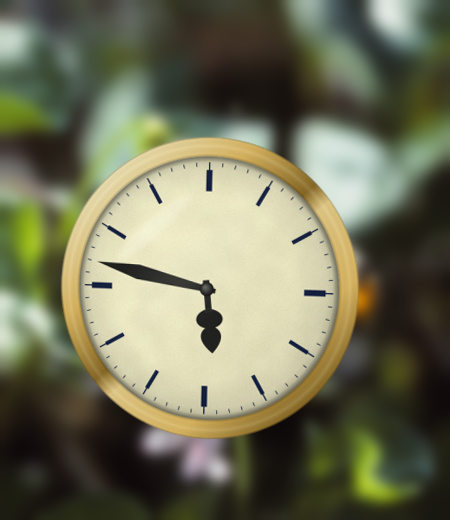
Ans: h=5 m=47
